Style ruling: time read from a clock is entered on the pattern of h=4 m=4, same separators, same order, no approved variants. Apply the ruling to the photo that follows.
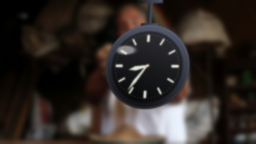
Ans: h=8 m=36
